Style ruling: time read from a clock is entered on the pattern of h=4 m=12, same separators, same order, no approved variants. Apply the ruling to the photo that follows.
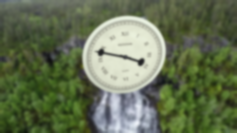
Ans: h=3 m=48
